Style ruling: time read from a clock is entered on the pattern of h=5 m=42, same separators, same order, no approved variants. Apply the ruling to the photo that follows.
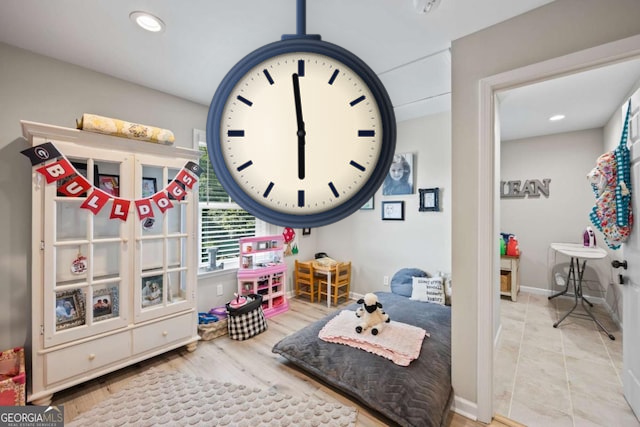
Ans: h=5 m=59
